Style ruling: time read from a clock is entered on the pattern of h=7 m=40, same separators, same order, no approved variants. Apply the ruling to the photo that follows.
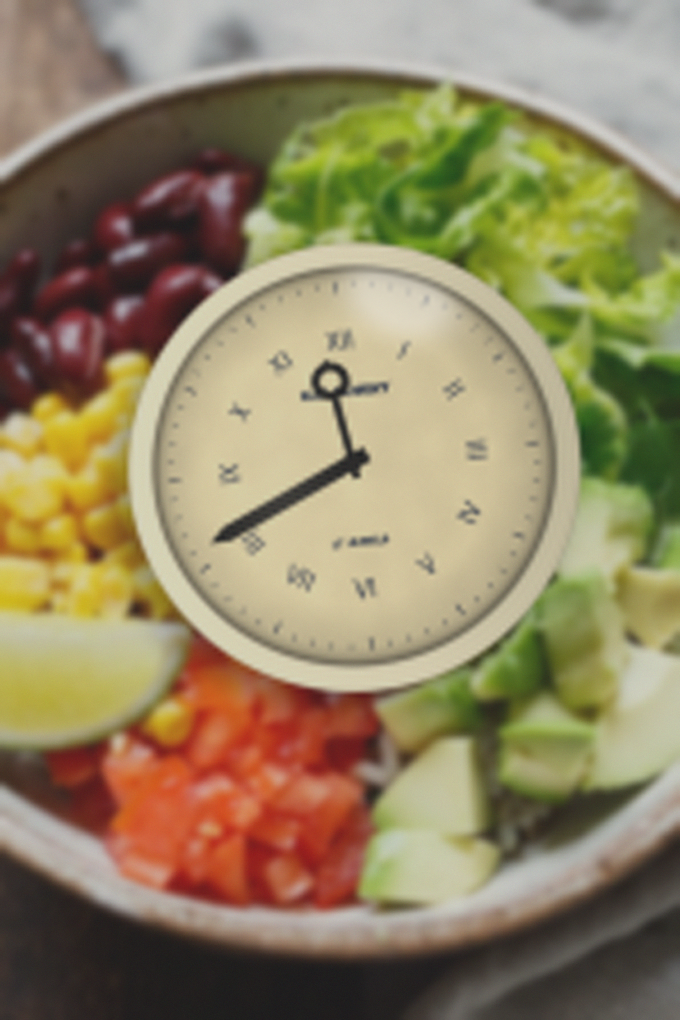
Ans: h=11 m=41
